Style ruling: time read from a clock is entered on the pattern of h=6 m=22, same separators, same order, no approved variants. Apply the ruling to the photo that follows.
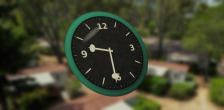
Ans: h=9 m=31
